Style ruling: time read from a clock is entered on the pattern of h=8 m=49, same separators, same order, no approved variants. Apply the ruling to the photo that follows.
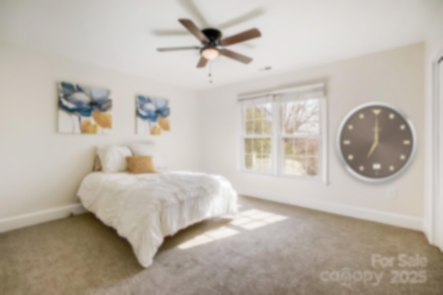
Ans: h=7 m=0
